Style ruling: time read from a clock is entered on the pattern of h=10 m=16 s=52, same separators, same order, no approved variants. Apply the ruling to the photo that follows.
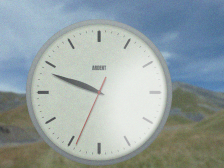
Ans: h=9 m=48 s=34
